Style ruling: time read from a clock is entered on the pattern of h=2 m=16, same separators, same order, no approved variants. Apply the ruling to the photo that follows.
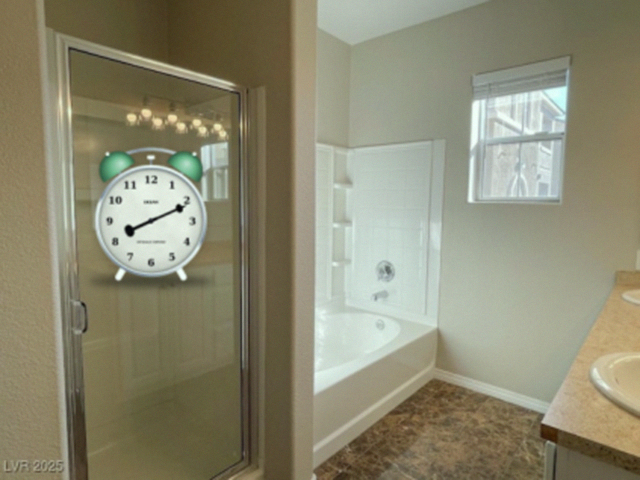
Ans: h=8 m=11
